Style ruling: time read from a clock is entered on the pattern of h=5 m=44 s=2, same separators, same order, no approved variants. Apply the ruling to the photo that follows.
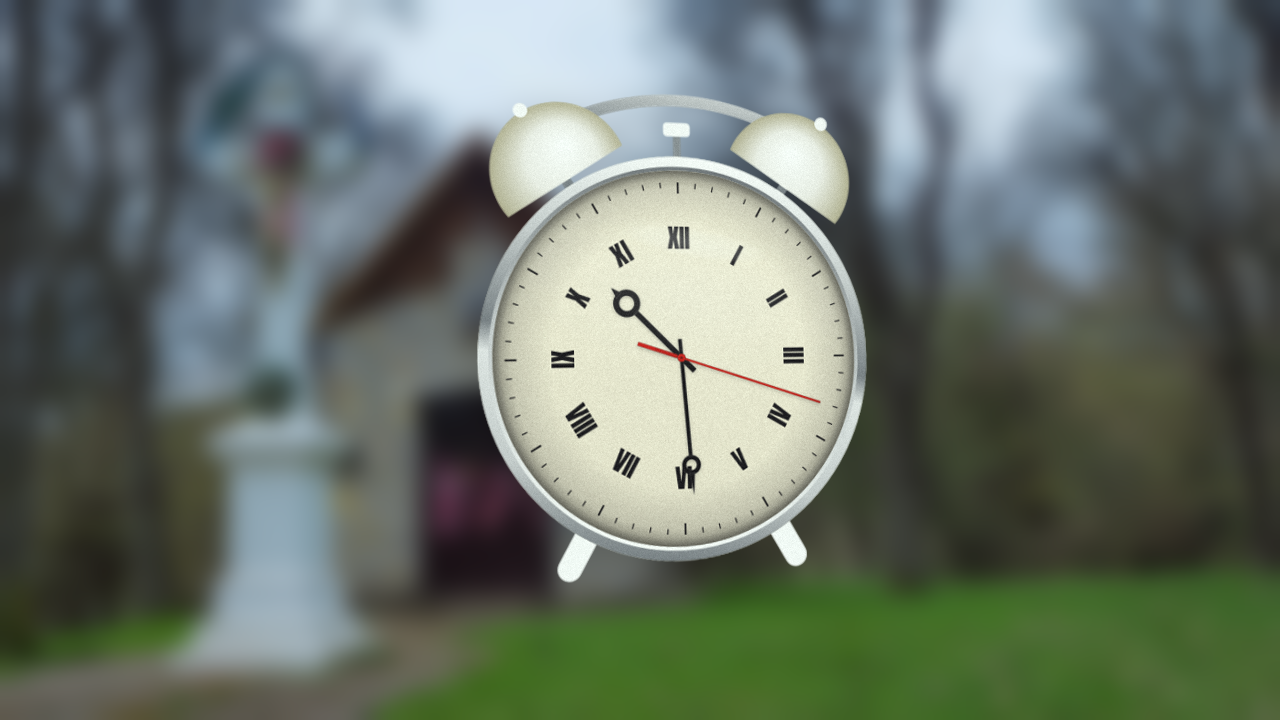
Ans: h=10 m=29 s=18
